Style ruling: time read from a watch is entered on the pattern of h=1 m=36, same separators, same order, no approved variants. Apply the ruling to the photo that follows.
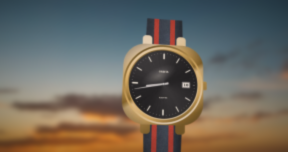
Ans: h=8 m=43
